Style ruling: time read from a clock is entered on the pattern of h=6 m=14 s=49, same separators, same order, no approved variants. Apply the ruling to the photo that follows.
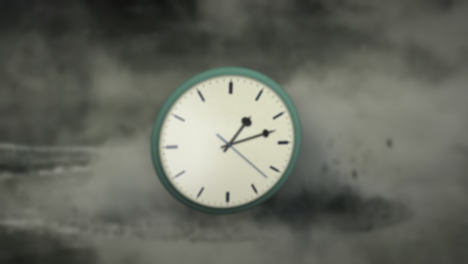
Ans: h=1 m=12 s=22
